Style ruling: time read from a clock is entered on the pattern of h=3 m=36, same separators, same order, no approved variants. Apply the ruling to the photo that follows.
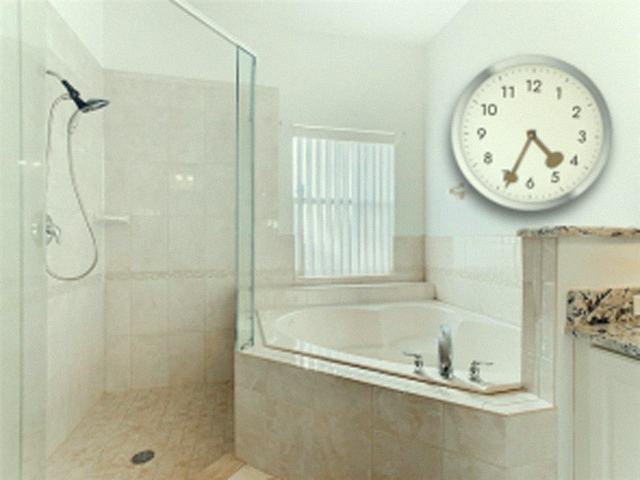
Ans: h=4 m=34
